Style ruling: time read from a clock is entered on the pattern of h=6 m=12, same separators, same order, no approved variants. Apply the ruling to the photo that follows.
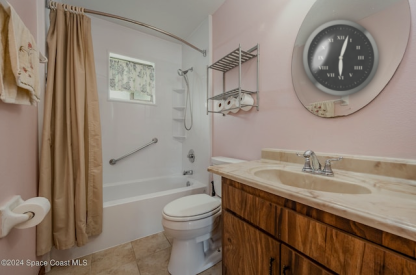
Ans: h=6 m=3
